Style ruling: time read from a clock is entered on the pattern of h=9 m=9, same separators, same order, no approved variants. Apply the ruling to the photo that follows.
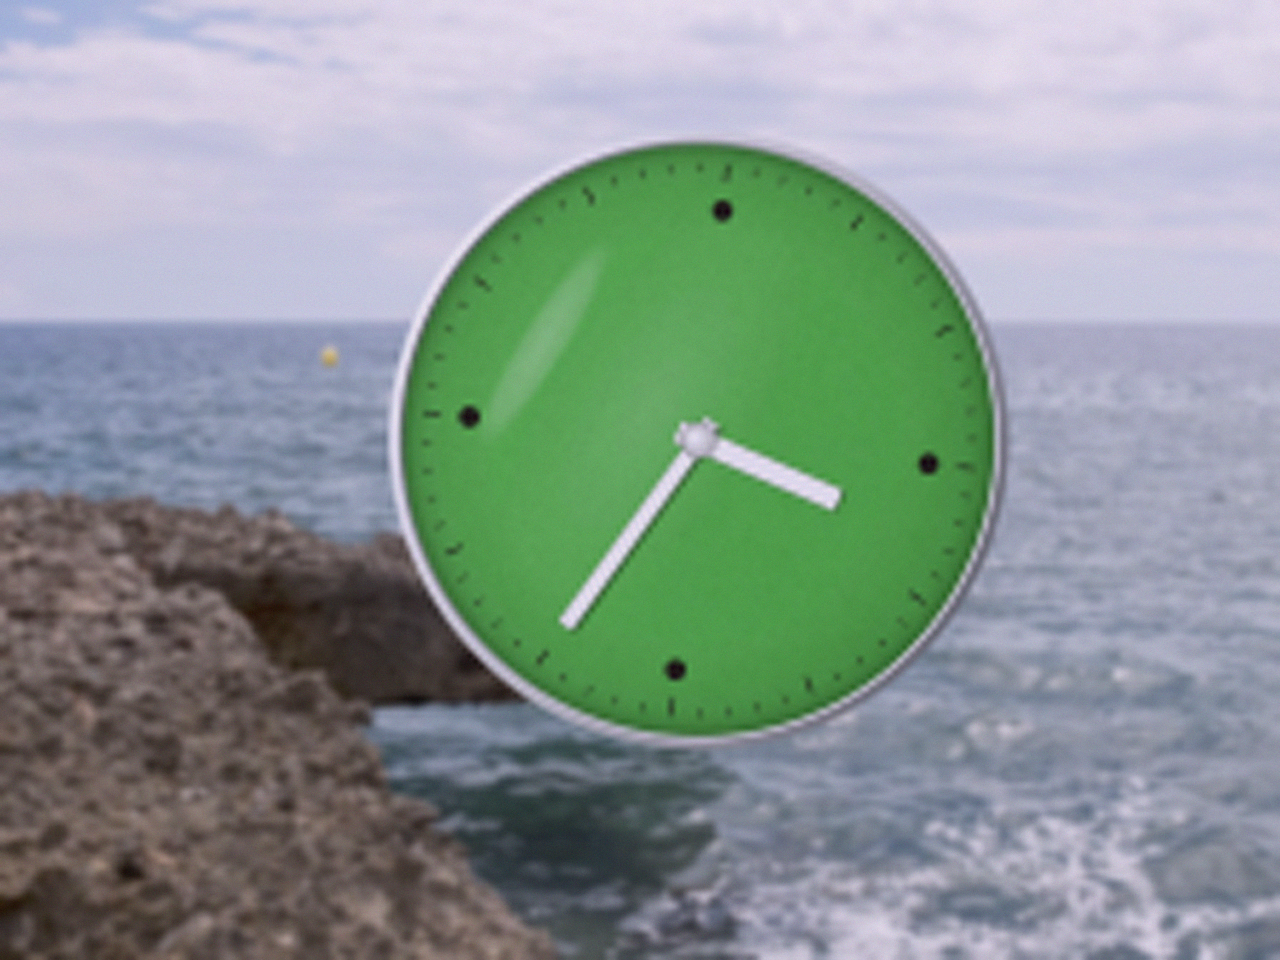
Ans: h=3 m=35
